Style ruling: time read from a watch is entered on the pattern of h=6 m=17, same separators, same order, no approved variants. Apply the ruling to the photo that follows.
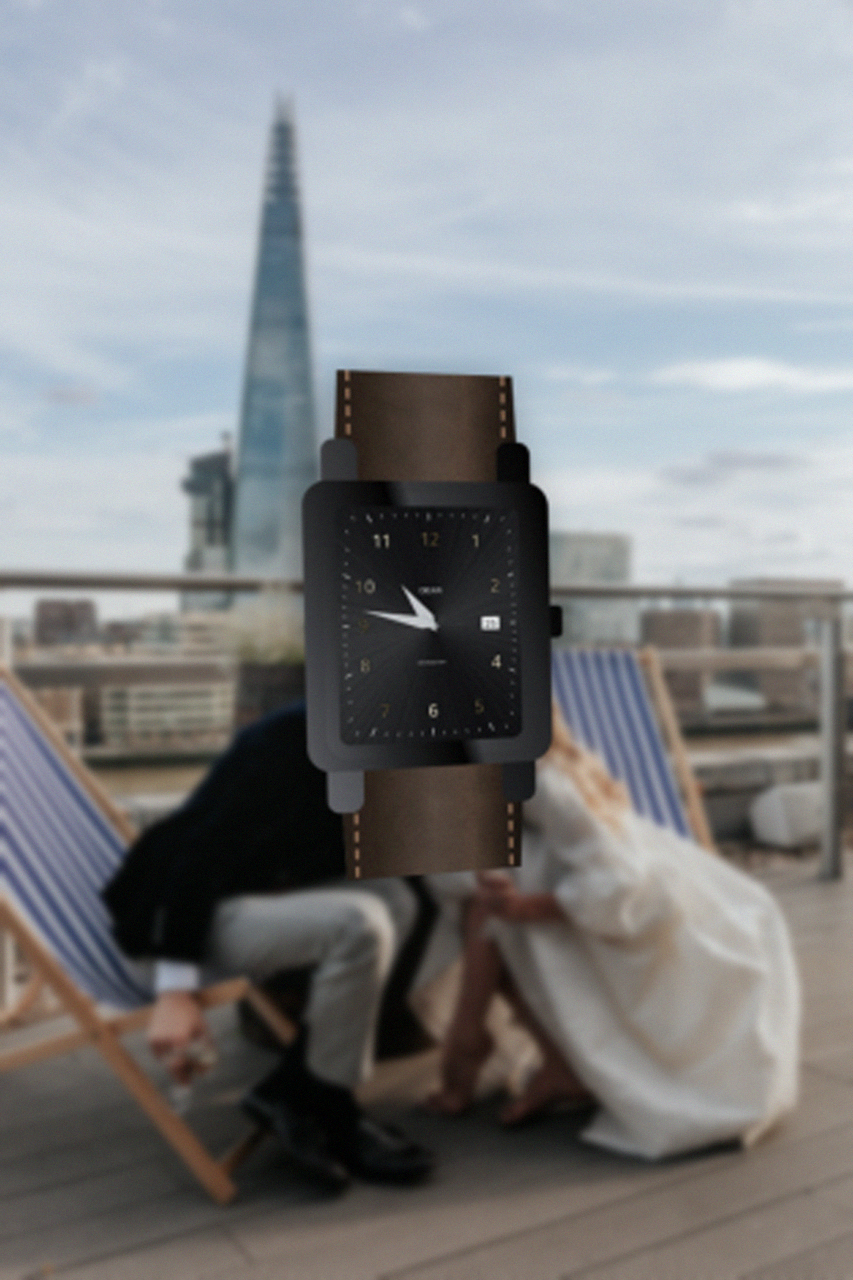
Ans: h=10 m=47
